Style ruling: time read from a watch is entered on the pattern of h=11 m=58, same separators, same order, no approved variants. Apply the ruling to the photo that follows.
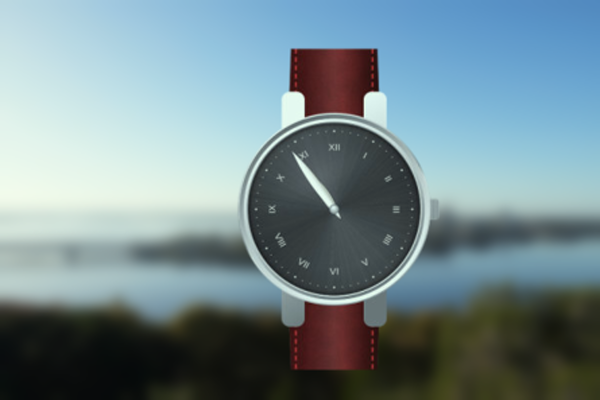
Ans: h=10 m=54
